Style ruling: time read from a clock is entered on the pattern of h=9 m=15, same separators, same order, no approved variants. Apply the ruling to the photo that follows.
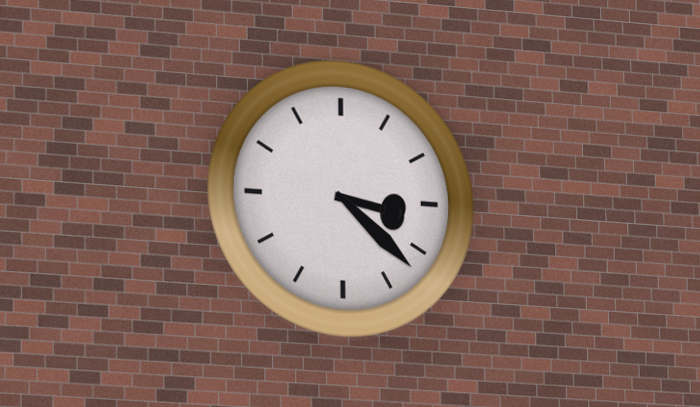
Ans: h=3 m=22
